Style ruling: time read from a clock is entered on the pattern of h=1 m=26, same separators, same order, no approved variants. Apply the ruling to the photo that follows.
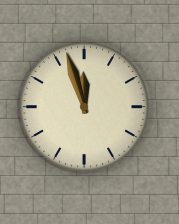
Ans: h=11 m=57
